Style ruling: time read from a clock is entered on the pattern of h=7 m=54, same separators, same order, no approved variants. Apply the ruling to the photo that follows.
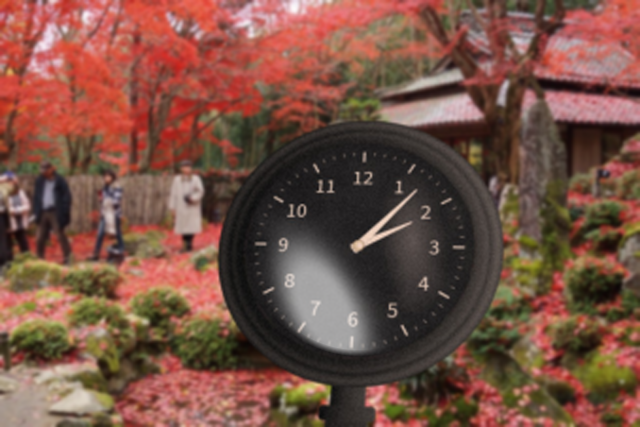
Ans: h=2 m=7
